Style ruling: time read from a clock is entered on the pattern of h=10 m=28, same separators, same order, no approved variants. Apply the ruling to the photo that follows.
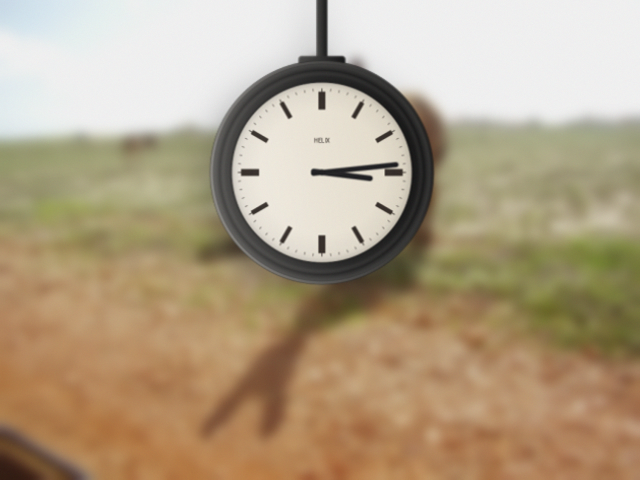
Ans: h=3 m=14
